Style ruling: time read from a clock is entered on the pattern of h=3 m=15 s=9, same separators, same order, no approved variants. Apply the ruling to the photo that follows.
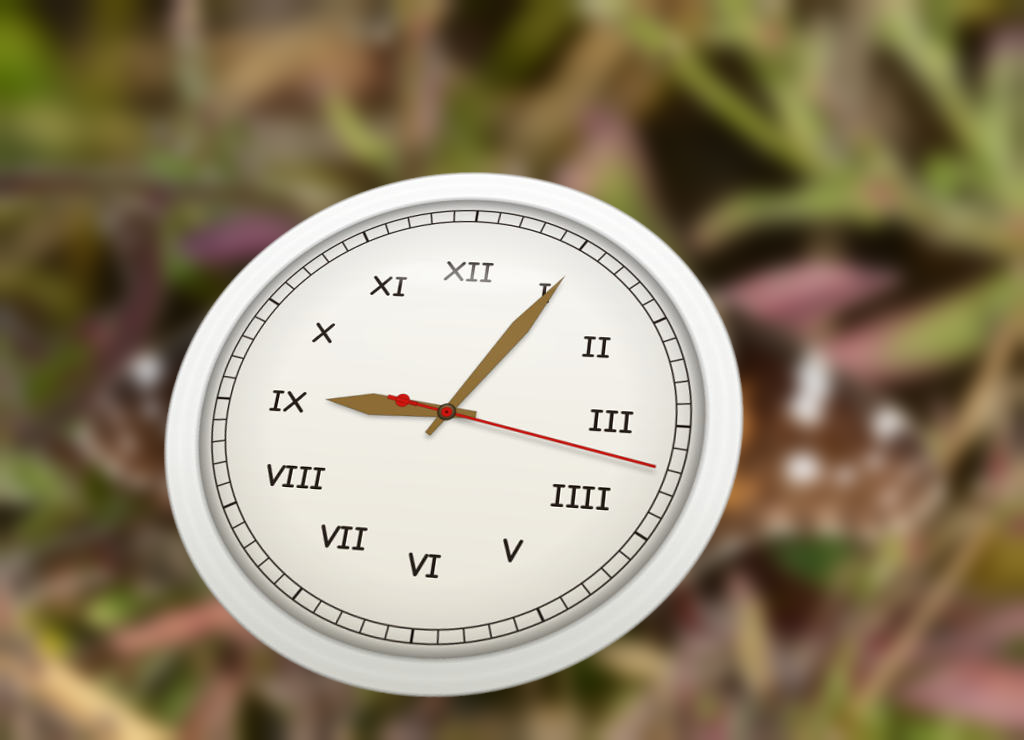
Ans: h=9 m=5 s=17
